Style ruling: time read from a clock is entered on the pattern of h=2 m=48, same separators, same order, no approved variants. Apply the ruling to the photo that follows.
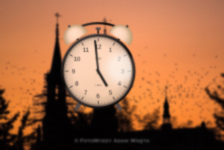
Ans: h=4 m=59
